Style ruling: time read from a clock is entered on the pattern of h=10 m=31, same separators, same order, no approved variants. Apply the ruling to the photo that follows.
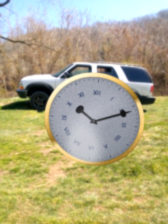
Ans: h=10 m=11
